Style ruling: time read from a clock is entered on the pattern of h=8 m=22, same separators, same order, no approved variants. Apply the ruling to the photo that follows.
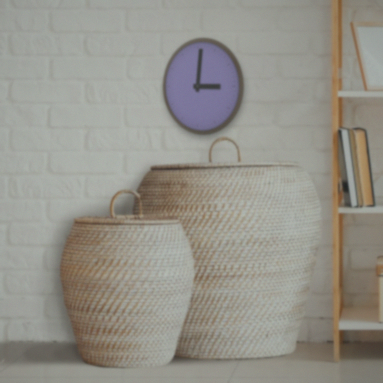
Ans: h=3 m=1
